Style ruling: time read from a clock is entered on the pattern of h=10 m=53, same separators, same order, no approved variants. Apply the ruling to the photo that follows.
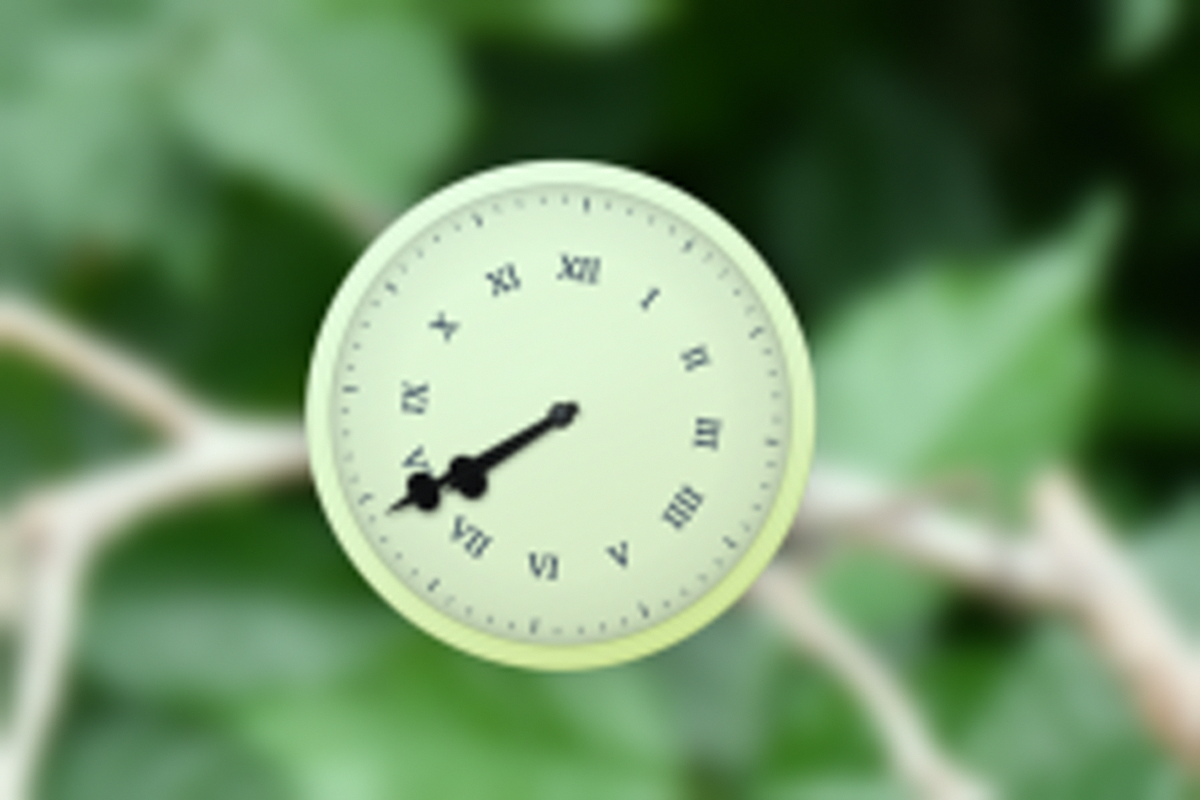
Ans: h=7 m=39
